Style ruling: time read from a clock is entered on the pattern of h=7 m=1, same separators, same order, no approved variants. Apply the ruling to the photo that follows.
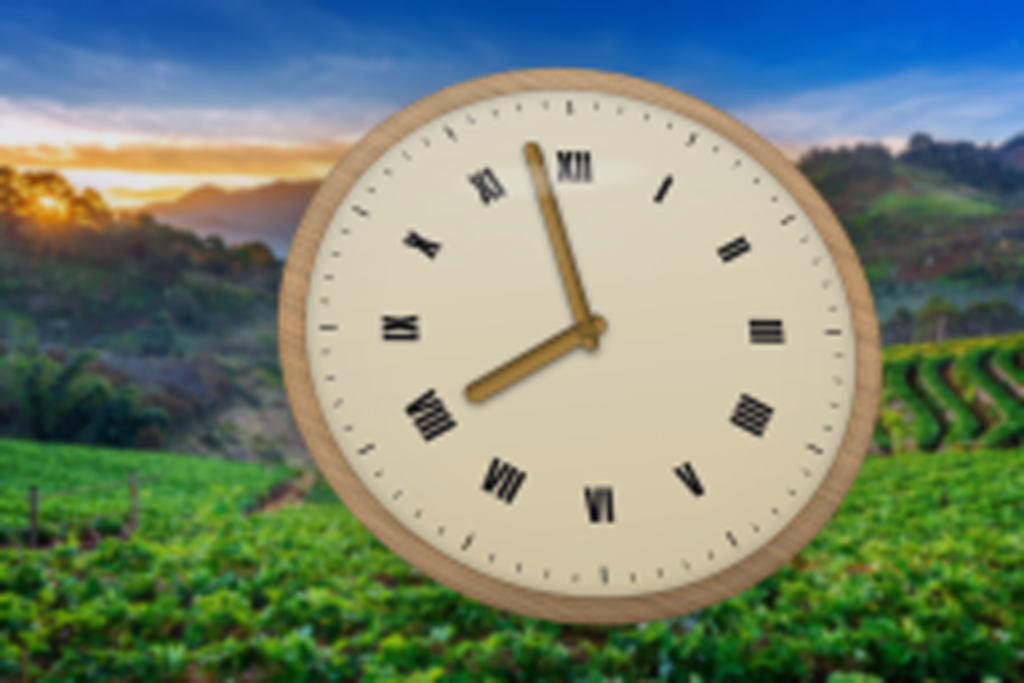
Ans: h=7 m=58
